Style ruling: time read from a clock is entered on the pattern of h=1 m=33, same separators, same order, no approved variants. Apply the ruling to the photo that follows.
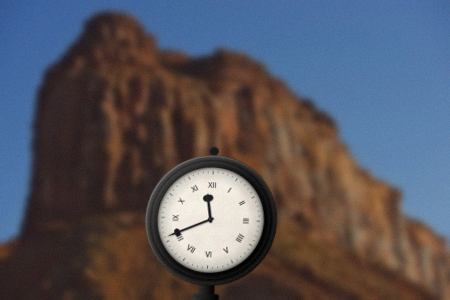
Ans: h=11 m=41
